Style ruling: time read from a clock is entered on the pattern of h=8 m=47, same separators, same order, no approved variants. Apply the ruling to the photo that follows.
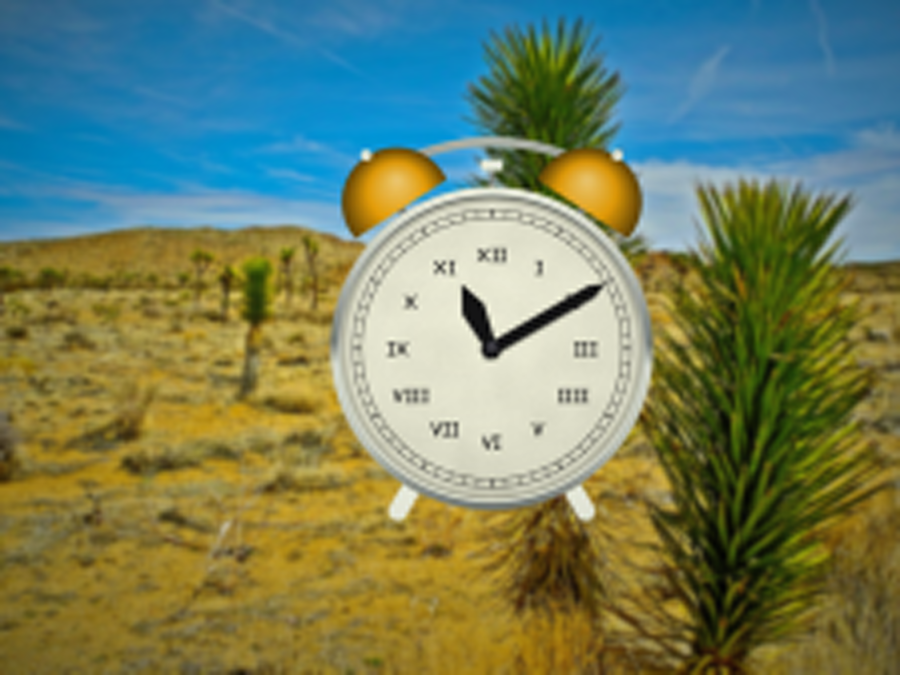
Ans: h=11 m=10
